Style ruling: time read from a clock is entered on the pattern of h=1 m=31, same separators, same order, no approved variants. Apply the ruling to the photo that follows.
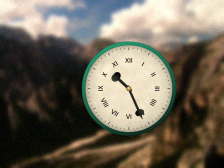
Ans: h=10 m=26
